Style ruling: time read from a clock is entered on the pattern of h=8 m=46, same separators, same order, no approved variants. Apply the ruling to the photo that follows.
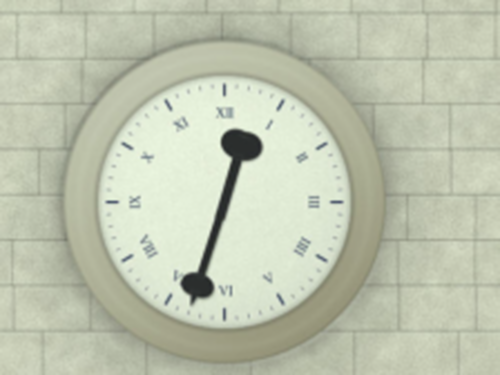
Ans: h=12 m=33
